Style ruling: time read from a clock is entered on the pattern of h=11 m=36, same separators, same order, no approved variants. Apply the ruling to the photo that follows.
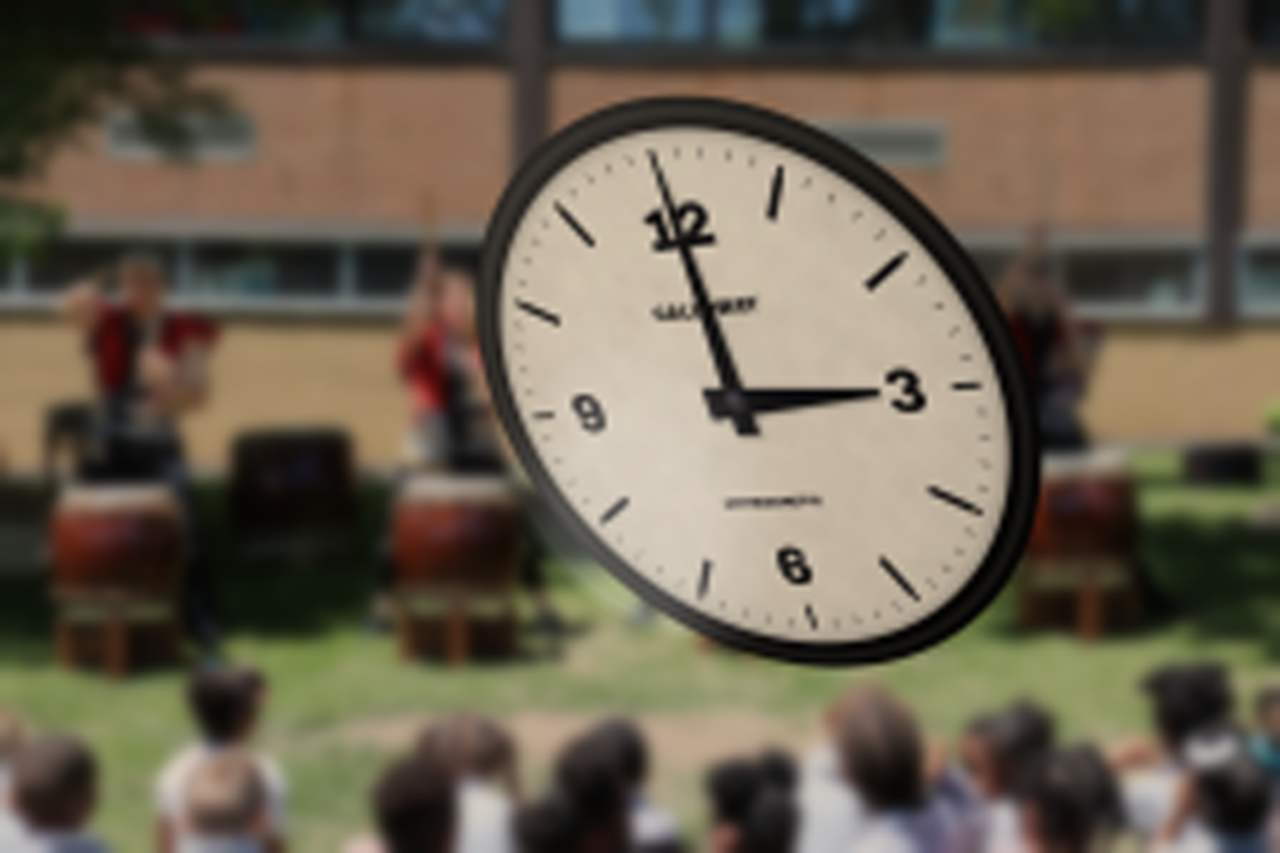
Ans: h=3 m=0
